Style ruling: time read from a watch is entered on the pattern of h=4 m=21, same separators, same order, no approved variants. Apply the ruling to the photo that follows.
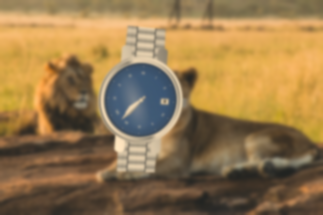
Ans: h=7 m=37
